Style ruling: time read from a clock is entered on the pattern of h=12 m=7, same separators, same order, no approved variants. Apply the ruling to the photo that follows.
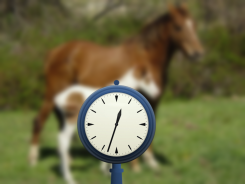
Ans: h=12 m=33
